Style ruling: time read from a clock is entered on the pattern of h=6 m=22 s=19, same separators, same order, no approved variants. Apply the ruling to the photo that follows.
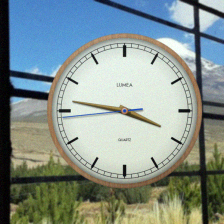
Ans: h=3 m=46 s=44
